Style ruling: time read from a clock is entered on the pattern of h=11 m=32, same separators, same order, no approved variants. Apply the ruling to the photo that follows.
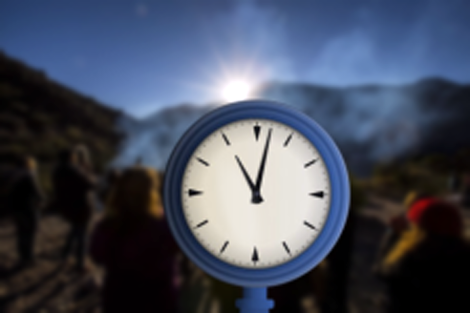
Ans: h=11 m=2
